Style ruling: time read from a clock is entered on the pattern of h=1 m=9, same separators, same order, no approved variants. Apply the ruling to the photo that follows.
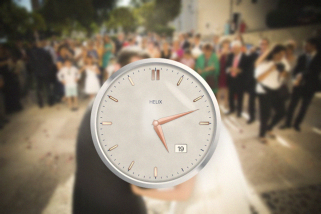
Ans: h=5 m=12
